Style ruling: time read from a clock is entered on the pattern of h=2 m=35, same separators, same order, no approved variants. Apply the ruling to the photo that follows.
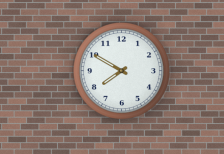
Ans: h=7 m=50
